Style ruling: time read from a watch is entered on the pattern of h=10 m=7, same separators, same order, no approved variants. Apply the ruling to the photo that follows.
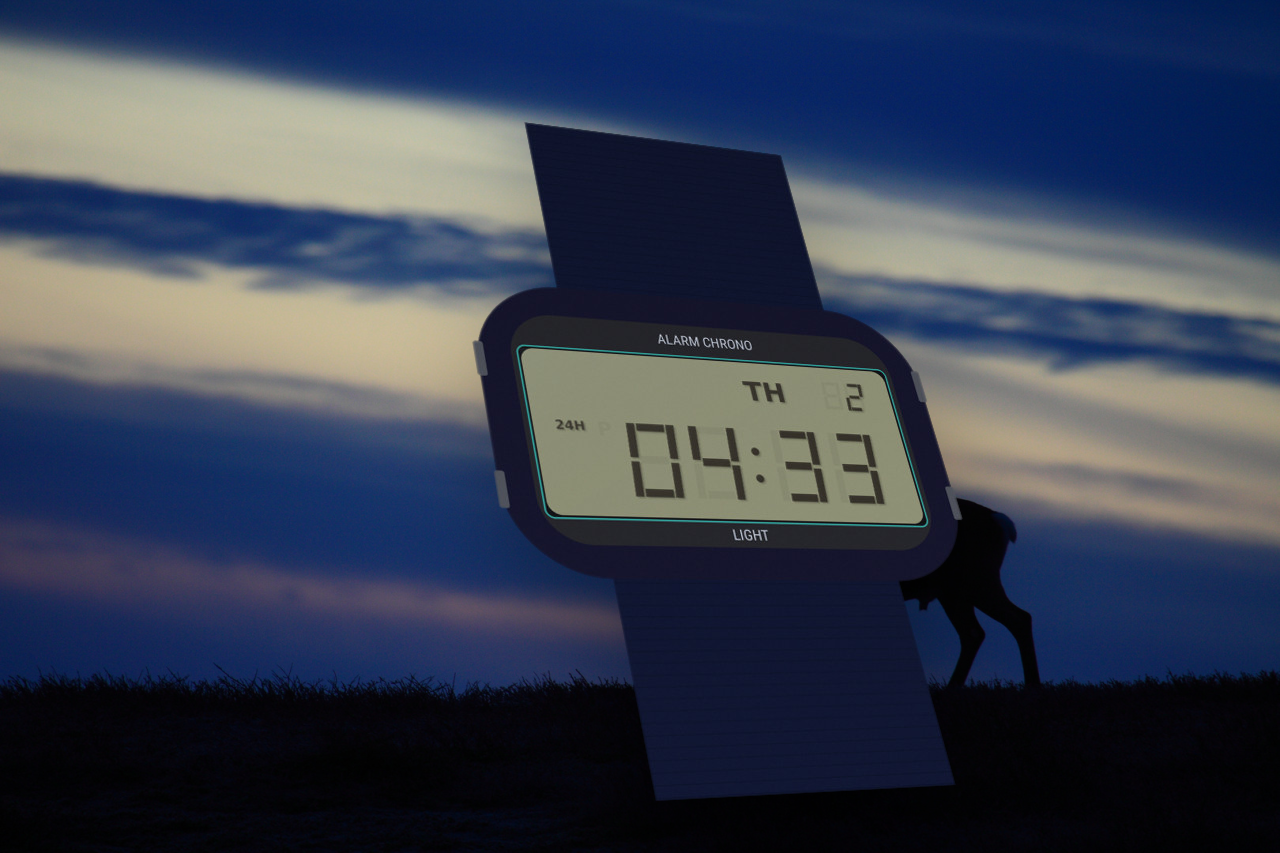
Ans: h=4 m=33
